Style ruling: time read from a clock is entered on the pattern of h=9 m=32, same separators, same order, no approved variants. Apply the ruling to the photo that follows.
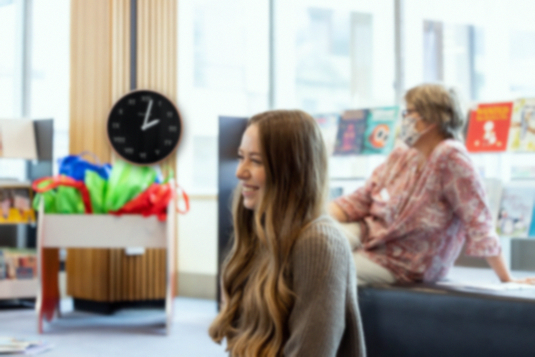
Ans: h=2 m=2
